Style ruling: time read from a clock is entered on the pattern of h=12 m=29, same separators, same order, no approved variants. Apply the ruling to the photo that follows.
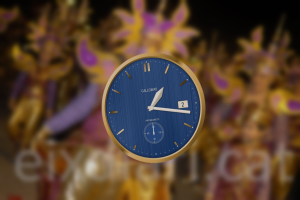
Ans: h=1 m=17
